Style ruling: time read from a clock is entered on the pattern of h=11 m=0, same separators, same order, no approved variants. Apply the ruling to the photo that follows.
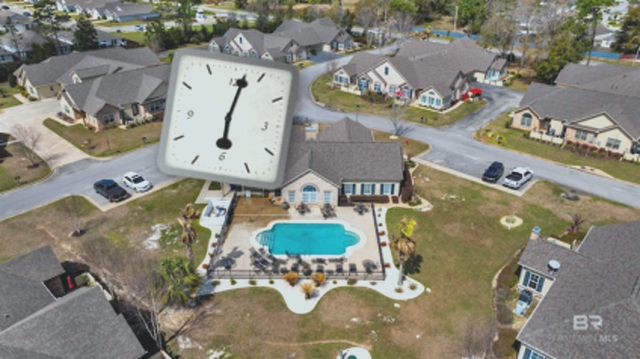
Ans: h=6 m=2
